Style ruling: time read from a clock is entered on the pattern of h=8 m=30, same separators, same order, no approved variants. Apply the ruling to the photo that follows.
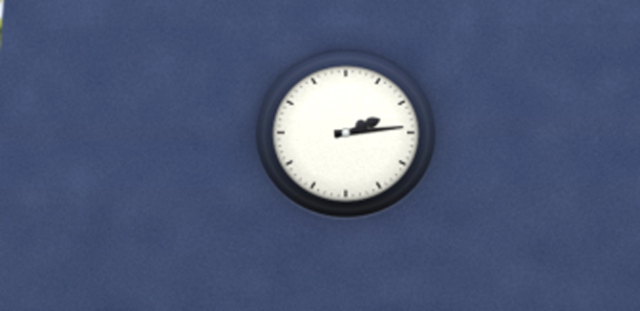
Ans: h=2 m=14
